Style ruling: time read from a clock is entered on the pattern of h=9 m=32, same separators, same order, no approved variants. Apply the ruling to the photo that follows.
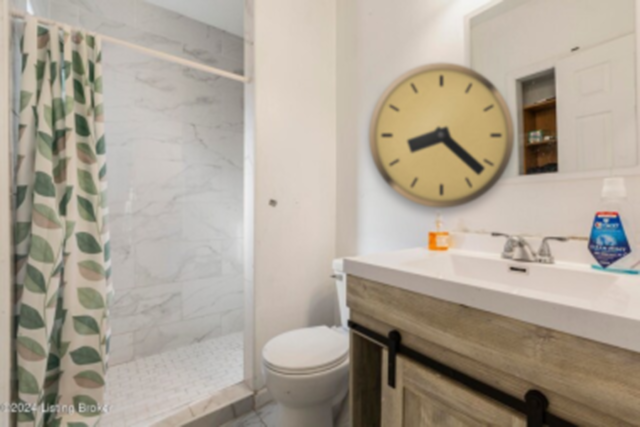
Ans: h=8 m=22
